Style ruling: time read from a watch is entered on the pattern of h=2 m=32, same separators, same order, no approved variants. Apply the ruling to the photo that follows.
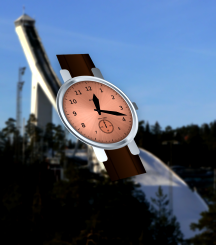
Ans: h=12 m=18
